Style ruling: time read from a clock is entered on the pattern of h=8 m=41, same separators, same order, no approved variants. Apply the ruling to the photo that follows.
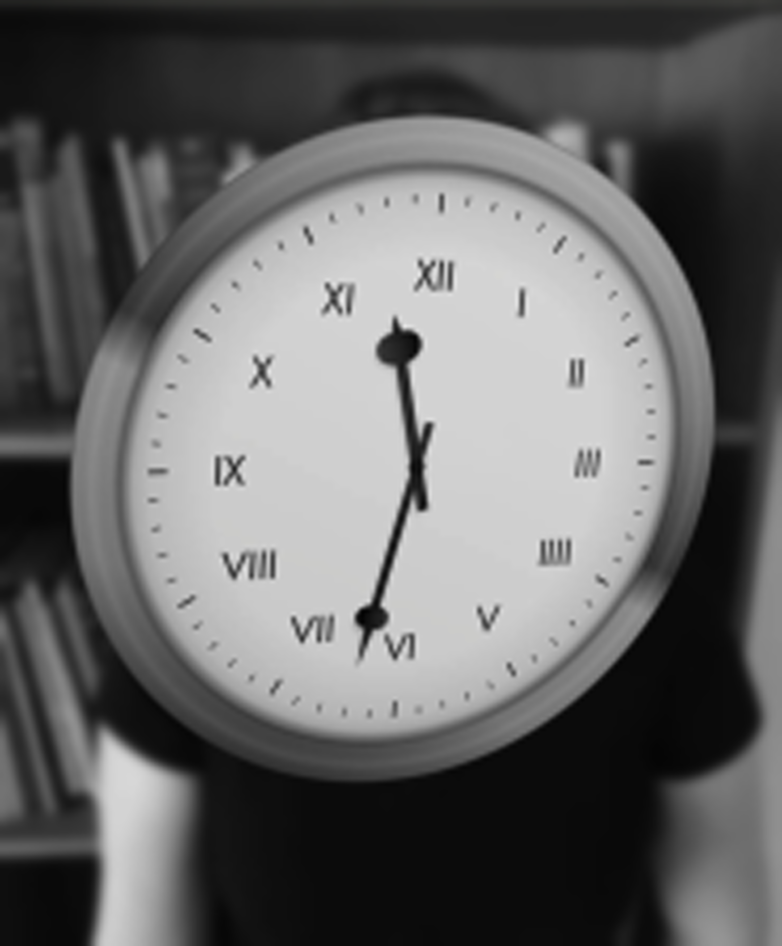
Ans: h=11 m=32
